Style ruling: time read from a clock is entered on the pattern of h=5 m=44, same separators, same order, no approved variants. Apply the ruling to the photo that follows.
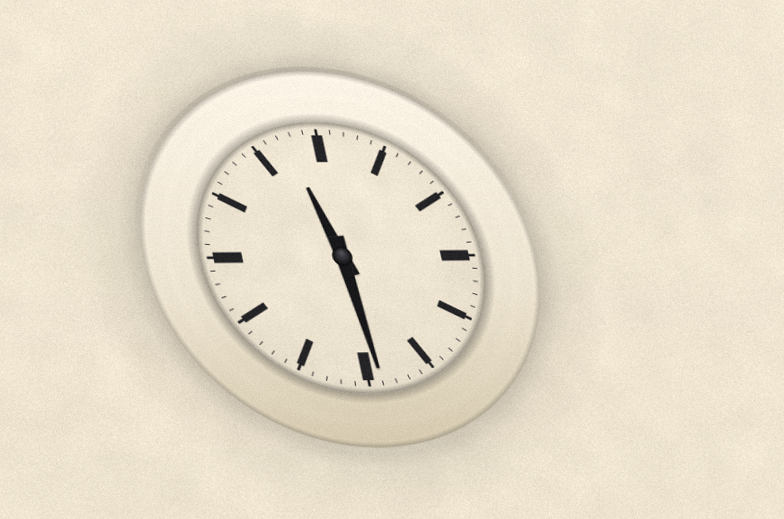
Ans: h=11 m=29
